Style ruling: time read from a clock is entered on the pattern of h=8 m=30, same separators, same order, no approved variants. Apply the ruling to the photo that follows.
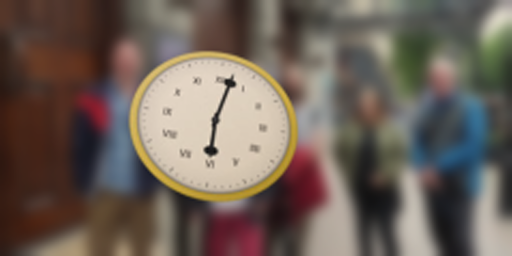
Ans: h=6 m=2
